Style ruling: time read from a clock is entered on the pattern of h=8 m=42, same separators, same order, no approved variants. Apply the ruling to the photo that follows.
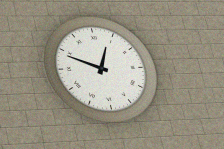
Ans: h=12 m=49
